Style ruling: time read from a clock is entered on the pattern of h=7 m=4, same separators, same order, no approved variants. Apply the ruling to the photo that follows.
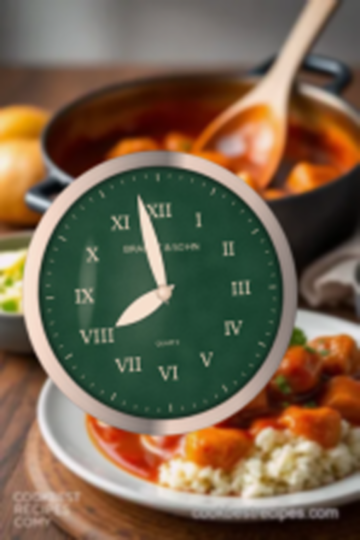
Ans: h=7 m=58
